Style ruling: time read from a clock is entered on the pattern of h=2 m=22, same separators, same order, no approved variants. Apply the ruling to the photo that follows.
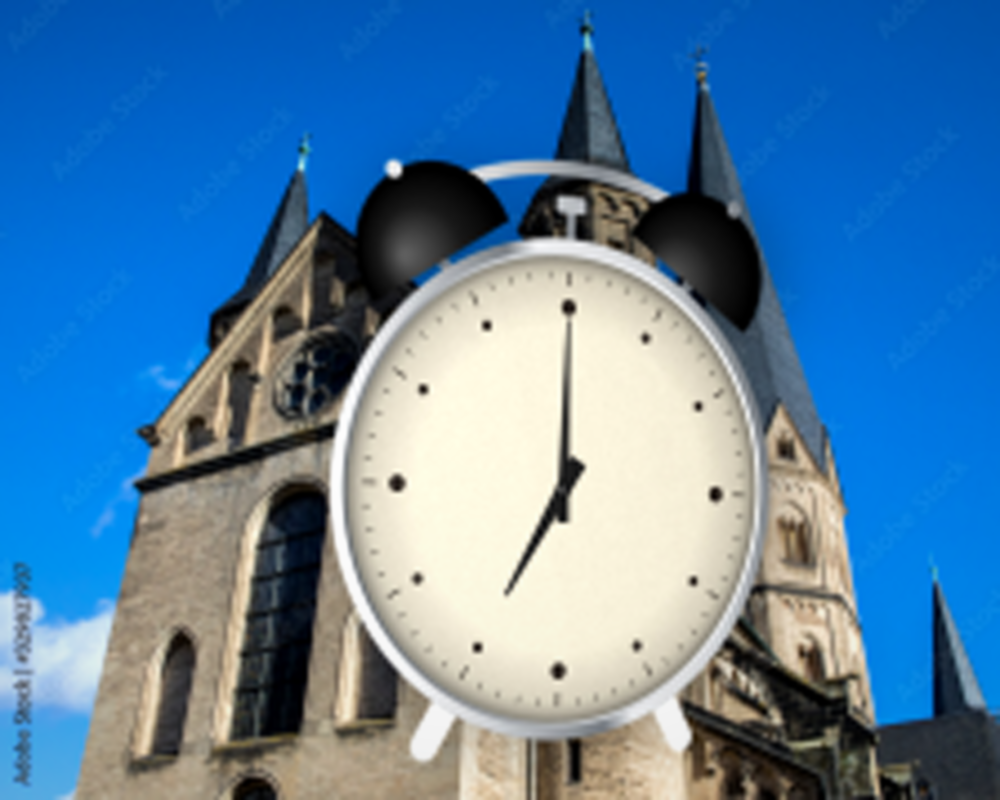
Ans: h=7 m=0
